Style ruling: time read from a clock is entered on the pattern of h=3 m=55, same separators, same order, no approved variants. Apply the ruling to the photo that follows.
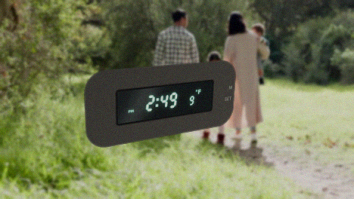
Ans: h=2 m=49
